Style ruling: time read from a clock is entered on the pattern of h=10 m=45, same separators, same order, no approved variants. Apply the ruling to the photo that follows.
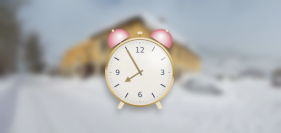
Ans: h=7 m=55
